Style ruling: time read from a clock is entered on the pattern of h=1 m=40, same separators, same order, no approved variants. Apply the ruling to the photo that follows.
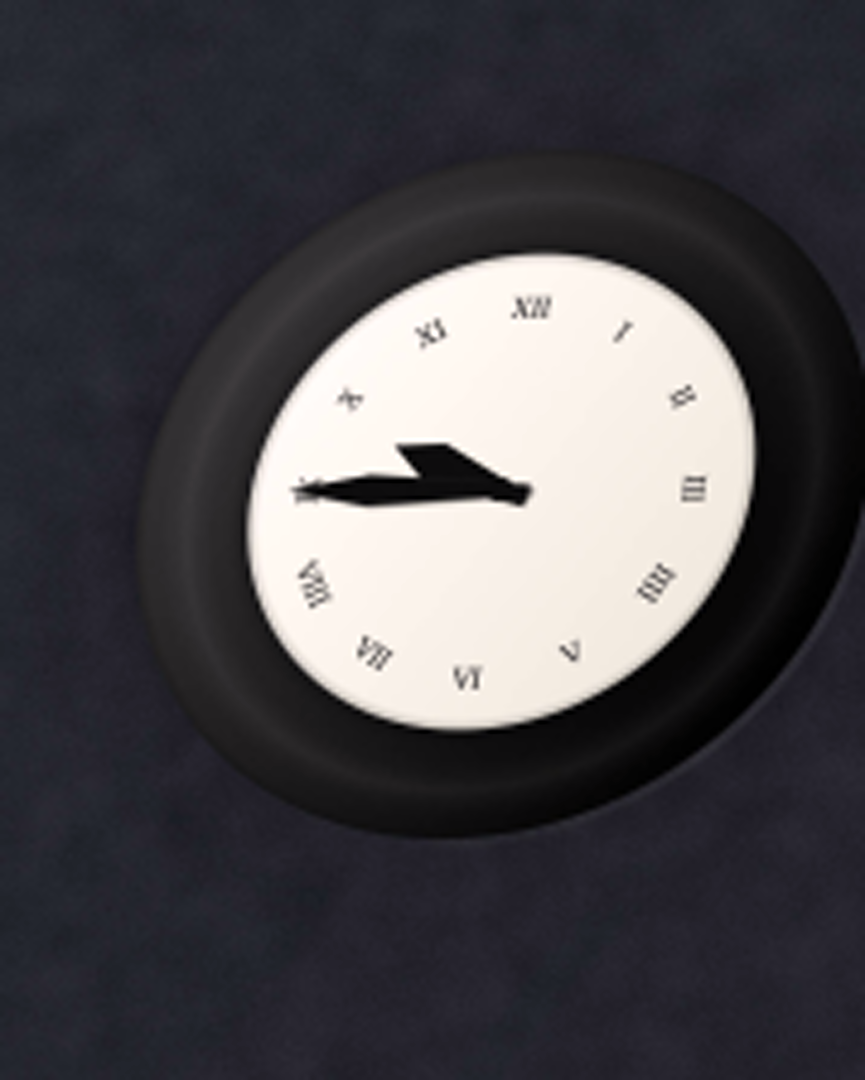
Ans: h=9 m=45
